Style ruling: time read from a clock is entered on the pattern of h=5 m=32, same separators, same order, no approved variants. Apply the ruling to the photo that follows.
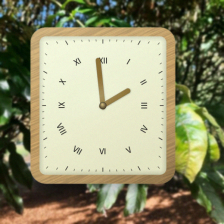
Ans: h=1 m=59
